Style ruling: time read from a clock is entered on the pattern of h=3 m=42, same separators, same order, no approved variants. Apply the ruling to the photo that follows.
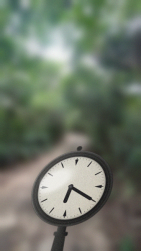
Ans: h=6 m=20
